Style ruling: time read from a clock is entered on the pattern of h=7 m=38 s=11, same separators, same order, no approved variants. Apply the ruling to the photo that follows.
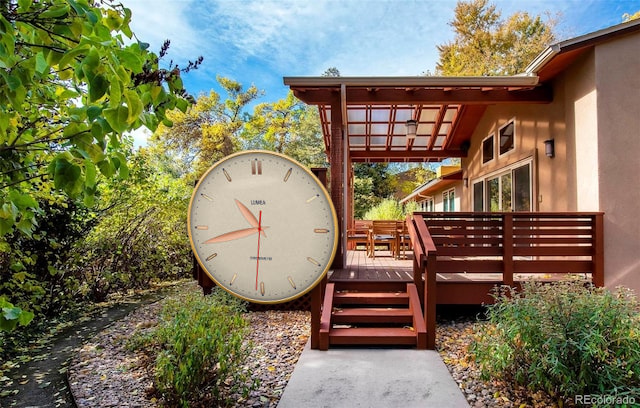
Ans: h=10 m=42 s=31
